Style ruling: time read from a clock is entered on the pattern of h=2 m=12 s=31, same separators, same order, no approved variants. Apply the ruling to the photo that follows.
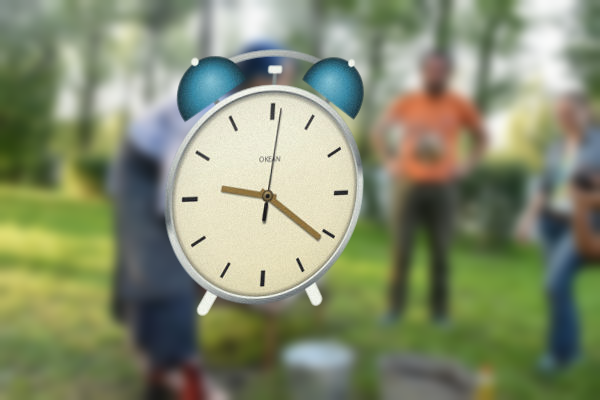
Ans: h=9 m=21 s=1
